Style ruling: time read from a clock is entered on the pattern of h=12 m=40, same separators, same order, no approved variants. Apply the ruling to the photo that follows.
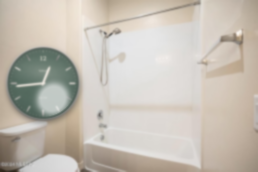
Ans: h=12 m=44
